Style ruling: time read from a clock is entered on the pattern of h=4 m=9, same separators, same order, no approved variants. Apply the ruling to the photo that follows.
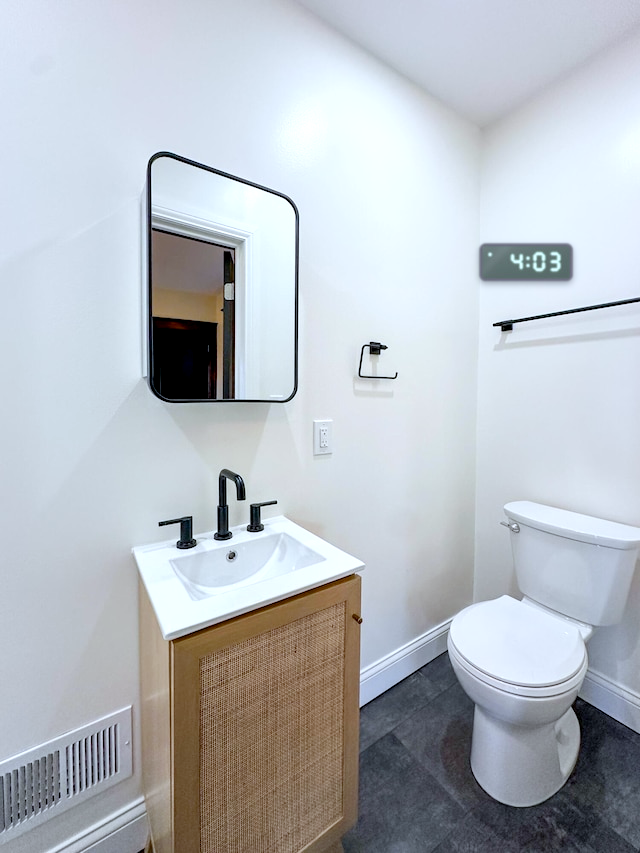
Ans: h=4 m=3
